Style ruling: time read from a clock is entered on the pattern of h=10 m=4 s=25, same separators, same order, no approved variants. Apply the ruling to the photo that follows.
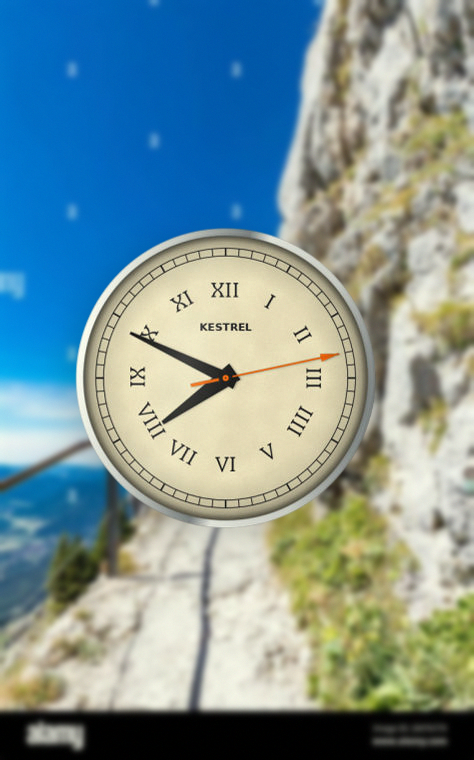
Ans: h=7 m=49 s=13
